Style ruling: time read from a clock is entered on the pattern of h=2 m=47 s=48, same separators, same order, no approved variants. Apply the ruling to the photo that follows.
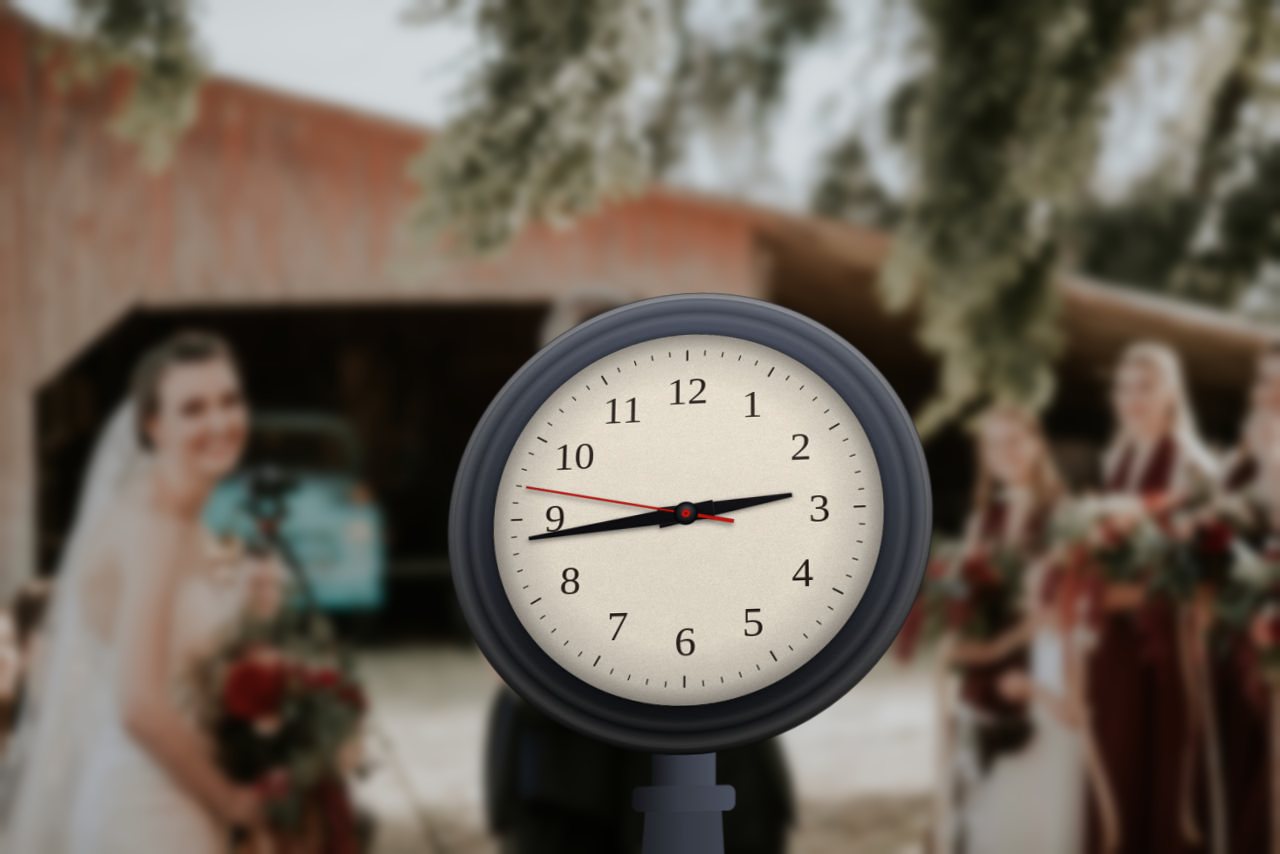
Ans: h=2 m=43 s=47
